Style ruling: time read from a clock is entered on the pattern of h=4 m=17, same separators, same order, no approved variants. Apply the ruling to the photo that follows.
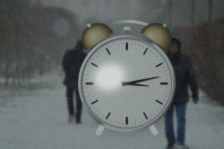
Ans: h=3 m=13
